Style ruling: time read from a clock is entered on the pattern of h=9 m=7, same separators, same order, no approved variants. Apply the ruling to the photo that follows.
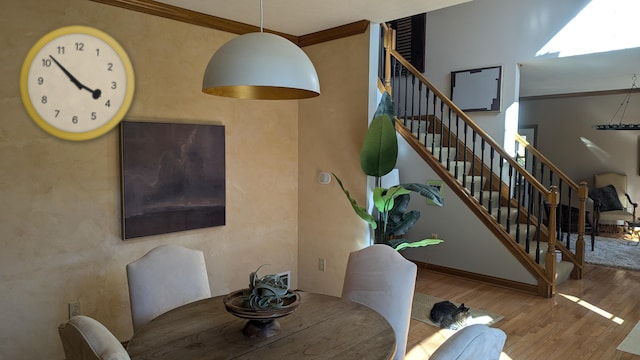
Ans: h=3 m=52
